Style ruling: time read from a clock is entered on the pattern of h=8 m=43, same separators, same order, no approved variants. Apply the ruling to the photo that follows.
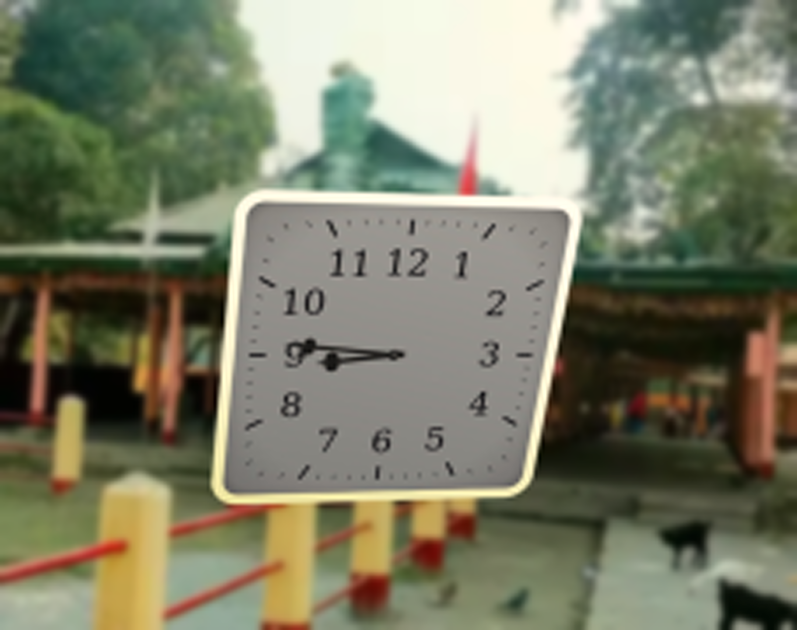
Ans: h=8 m=46
